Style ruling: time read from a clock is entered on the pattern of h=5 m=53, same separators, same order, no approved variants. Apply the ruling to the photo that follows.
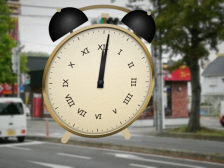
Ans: h=12 m=1
